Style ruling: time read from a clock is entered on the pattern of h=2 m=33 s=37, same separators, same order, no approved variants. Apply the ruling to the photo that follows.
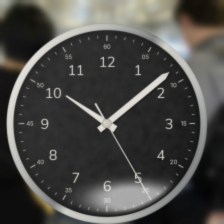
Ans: h=10 m=8 s=25
